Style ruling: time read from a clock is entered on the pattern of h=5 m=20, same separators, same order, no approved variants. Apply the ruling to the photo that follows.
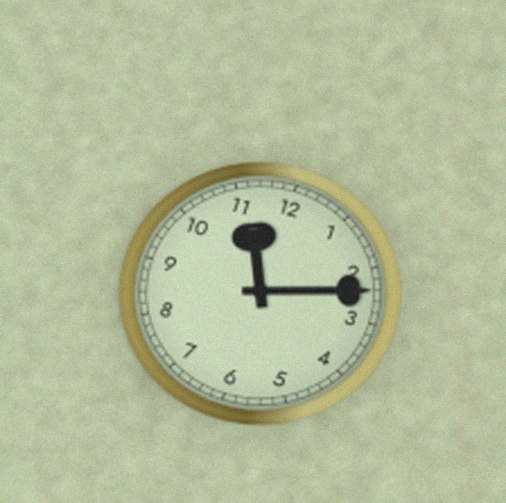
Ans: h=11 m=12
